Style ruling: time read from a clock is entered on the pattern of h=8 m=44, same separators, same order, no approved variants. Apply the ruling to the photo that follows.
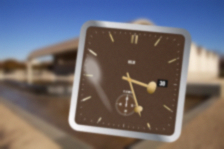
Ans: h=3 m=26
